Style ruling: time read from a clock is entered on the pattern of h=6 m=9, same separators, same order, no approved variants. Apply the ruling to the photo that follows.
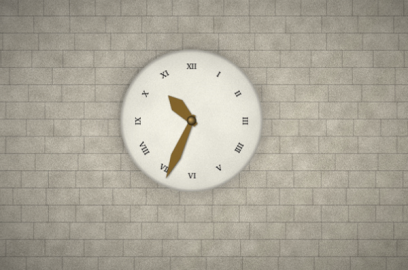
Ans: h=10 m=34
